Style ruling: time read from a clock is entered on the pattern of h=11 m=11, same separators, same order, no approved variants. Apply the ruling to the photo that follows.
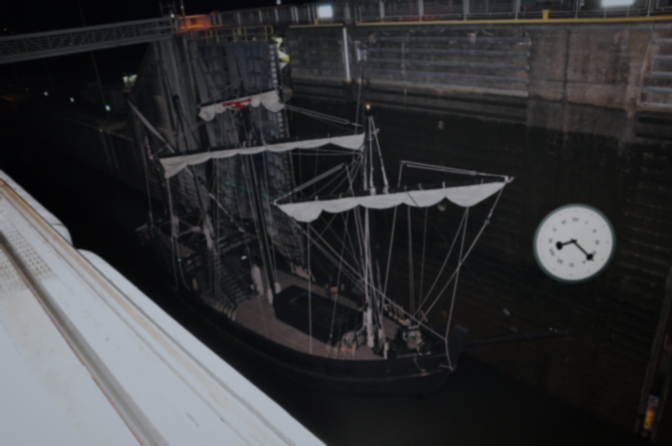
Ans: h=8 m=22
